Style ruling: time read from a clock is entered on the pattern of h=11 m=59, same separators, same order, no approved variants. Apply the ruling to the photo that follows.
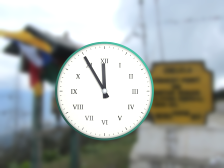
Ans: h=11 m=55
